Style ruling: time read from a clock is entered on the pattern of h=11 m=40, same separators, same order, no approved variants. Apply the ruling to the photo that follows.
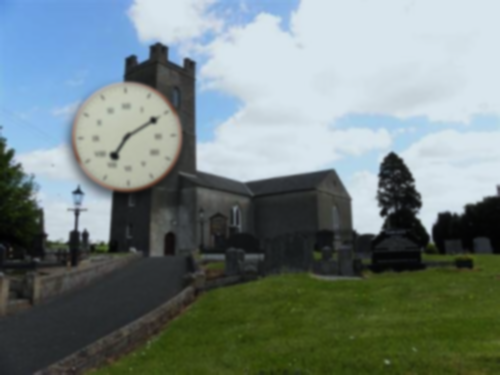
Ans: h=7 m=10
